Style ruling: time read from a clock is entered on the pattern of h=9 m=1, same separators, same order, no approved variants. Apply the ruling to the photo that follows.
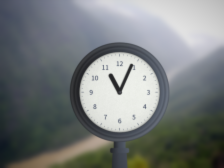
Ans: h=11 m=4
